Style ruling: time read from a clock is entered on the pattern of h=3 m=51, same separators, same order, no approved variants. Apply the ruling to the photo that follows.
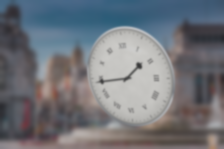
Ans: h=1 m=44
